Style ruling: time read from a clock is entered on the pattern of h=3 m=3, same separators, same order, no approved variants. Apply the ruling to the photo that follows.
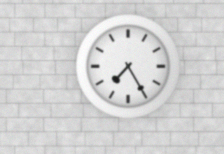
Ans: h=7 m=25
